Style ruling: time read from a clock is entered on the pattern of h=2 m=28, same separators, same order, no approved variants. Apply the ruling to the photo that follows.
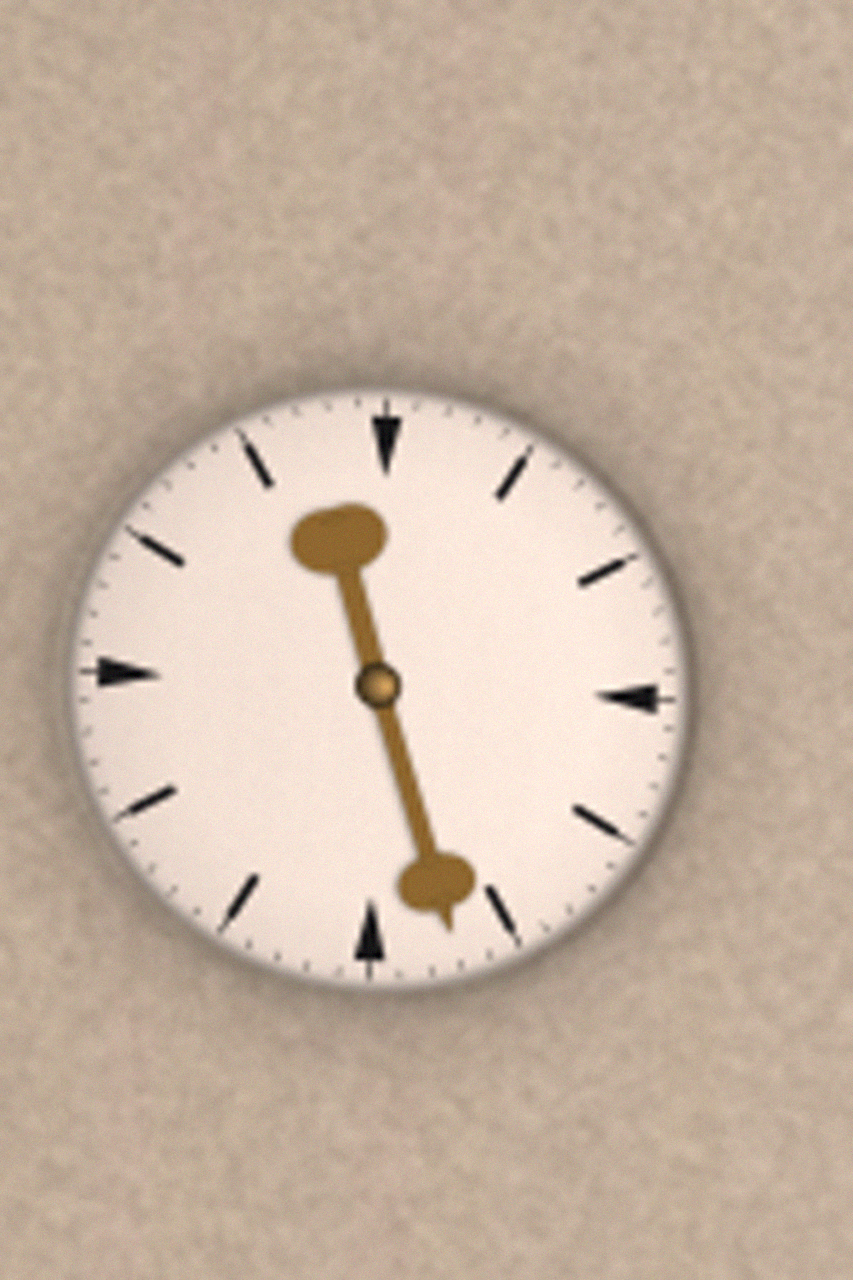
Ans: h=11 m=27
